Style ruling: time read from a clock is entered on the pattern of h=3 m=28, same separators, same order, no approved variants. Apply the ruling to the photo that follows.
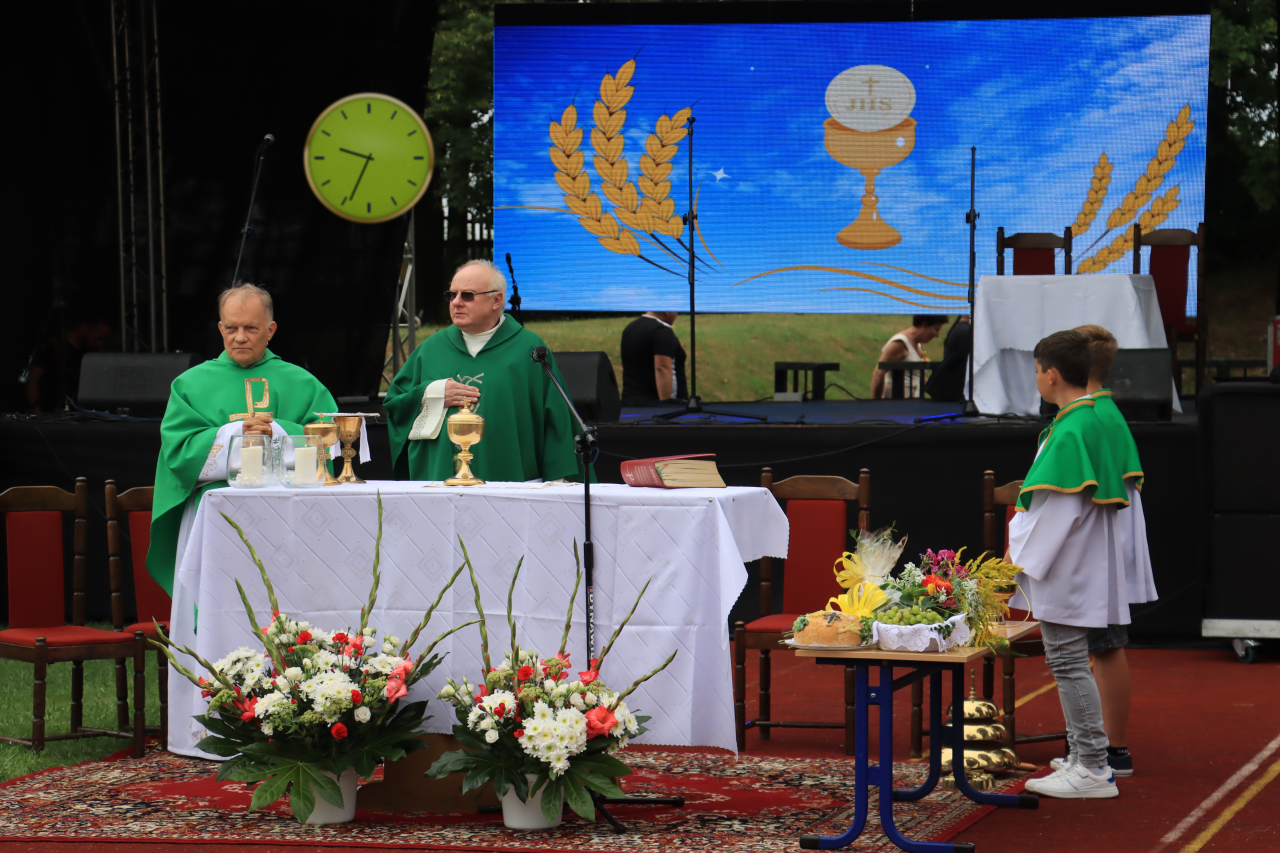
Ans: h=9 m=34
